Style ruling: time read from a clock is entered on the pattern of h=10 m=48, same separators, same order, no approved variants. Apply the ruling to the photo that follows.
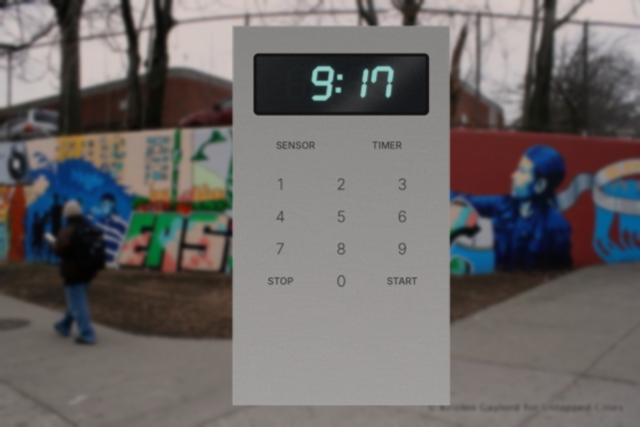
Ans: h=9 m=17
